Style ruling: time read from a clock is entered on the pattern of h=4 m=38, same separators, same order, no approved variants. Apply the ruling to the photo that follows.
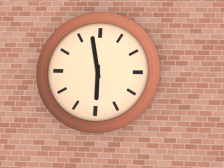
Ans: h=5 m=58
